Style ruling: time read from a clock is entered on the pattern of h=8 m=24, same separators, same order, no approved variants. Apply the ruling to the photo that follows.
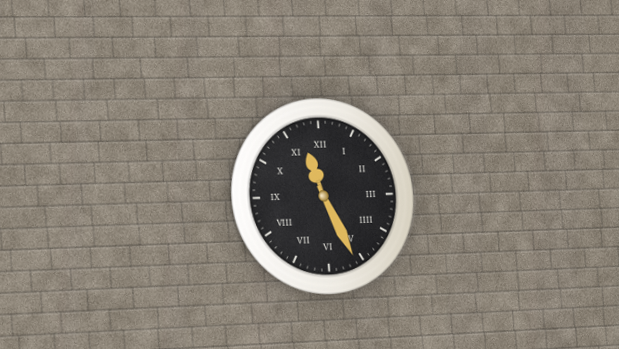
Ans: h=11 m=26
